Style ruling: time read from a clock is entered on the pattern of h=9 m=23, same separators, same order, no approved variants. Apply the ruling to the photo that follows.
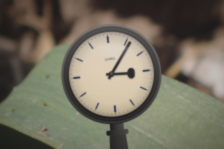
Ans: h=3 m=6
